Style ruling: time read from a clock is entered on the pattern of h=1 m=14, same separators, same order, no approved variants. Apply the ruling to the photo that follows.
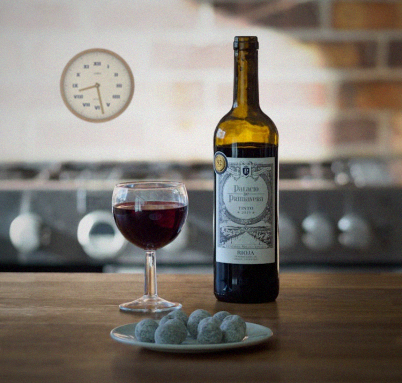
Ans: h=8 m=28
